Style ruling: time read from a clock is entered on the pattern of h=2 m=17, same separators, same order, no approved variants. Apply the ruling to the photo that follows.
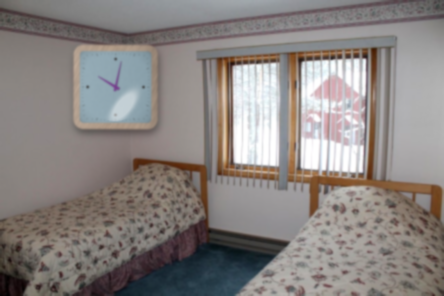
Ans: h=10 m=2
